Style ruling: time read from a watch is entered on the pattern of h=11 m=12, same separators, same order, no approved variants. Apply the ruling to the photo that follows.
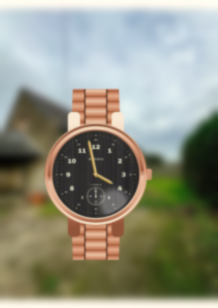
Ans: h=3 m=58
